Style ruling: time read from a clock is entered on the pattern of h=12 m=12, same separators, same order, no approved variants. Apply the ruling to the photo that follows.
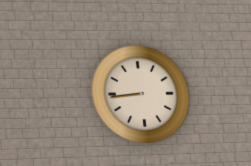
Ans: h=8 m=44
